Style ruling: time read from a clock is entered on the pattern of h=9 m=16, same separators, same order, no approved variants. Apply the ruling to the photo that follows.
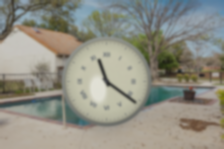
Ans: h=11 m=21
